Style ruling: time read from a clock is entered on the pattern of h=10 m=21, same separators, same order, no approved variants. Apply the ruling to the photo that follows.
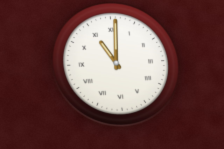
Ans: h=11 m=1
